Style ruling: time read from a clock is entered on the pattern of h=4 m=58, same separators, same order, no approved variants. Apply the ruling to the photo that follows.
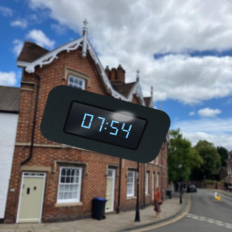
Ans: h=7 m=54
